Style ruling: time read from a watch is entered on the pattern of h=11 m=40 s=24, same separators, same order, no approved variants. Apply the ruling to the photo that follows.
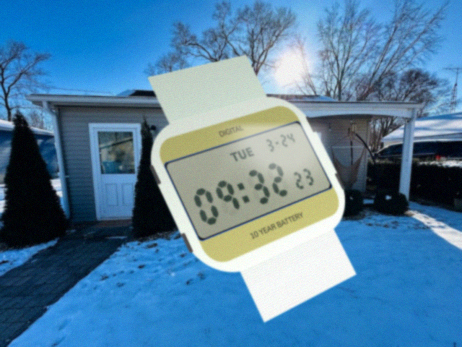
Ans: h=9 m=32 s=23
